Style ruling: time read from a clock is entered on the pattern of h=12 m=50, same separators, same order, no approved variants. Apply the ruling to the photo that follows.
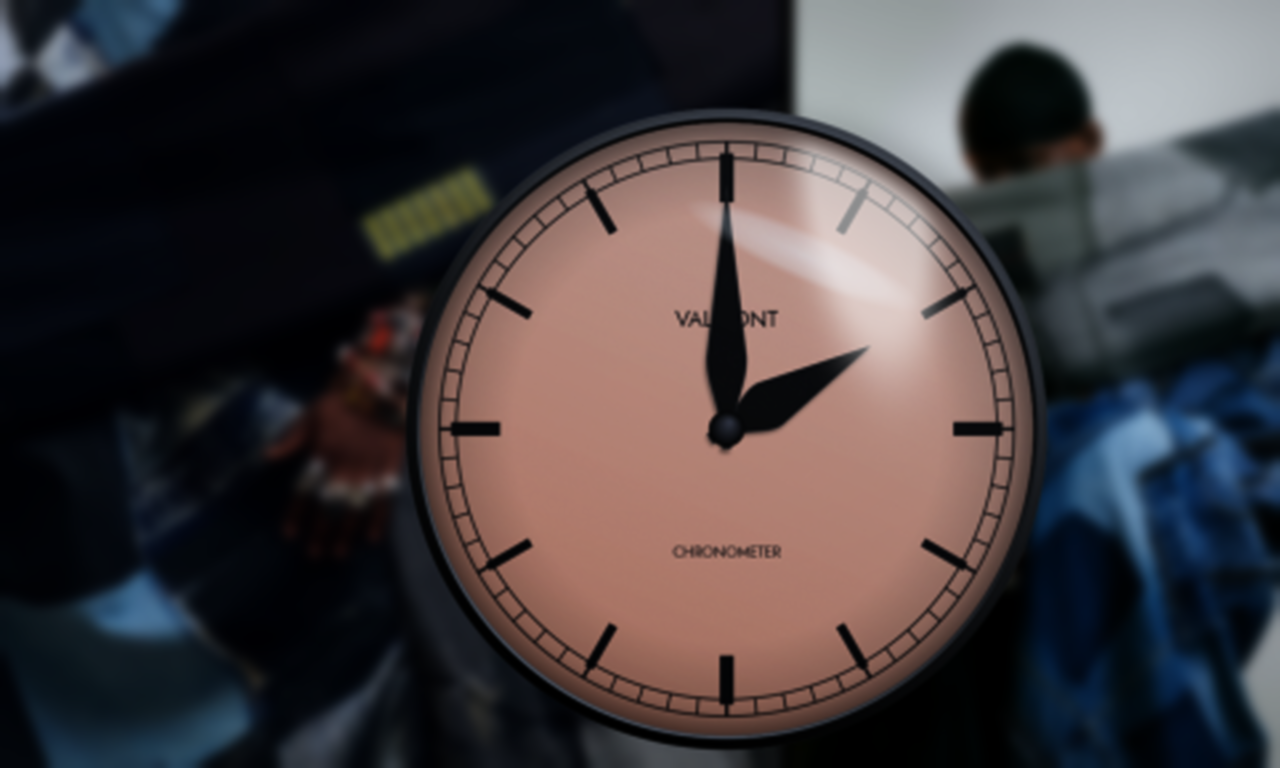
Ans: h=2 m=0
